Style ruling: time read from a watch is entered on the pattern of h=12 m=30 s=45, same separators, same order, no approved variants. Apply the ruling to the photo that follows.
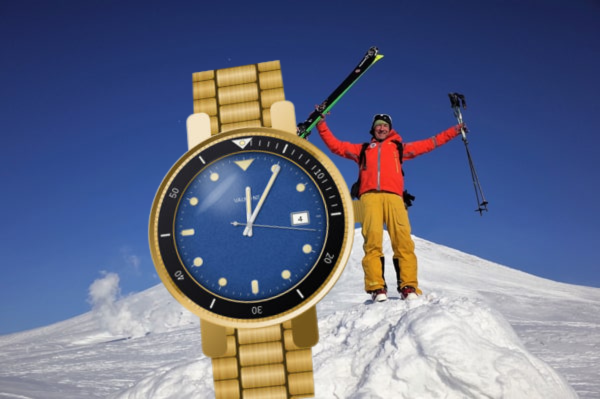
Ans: h=12 m=5 s=17
